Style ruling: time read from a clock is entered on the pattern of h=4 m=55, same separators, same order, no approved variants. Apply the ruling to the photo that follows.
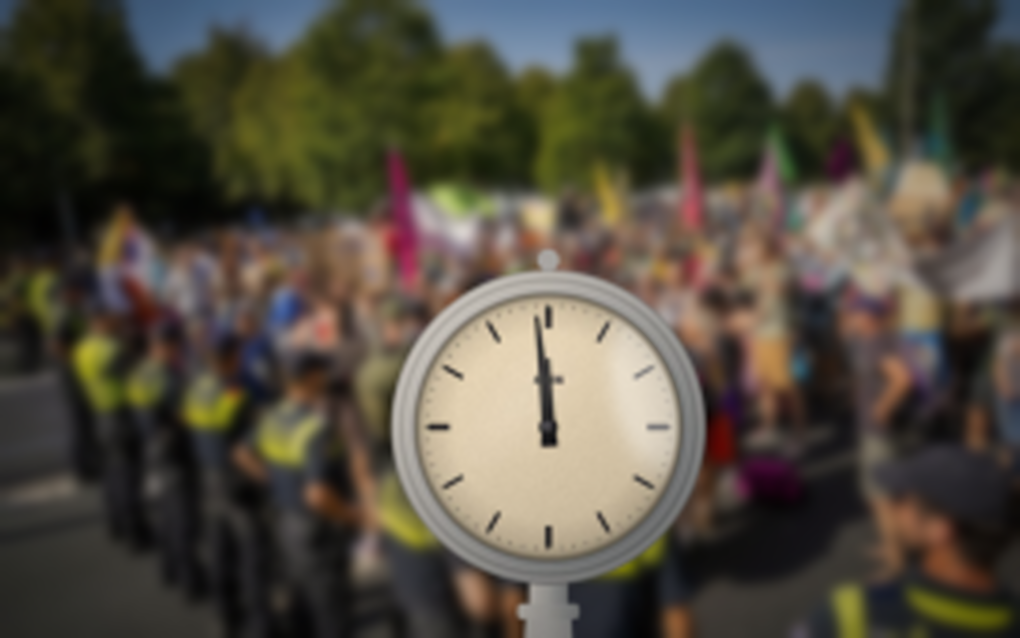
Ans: h=11 m=59
